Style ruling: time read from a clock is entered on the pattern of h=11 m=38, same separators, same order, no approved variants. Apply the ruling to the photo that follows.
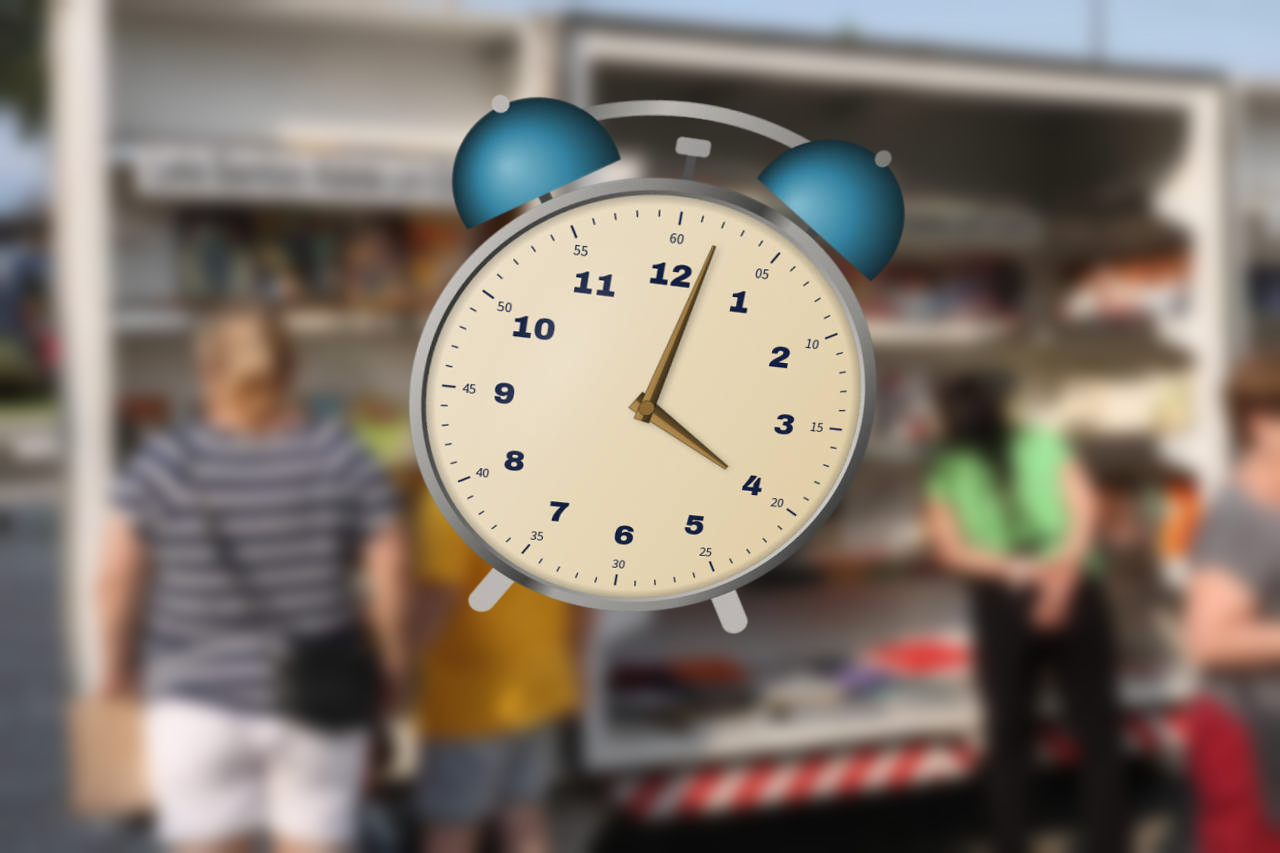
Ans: h=4 m=2
